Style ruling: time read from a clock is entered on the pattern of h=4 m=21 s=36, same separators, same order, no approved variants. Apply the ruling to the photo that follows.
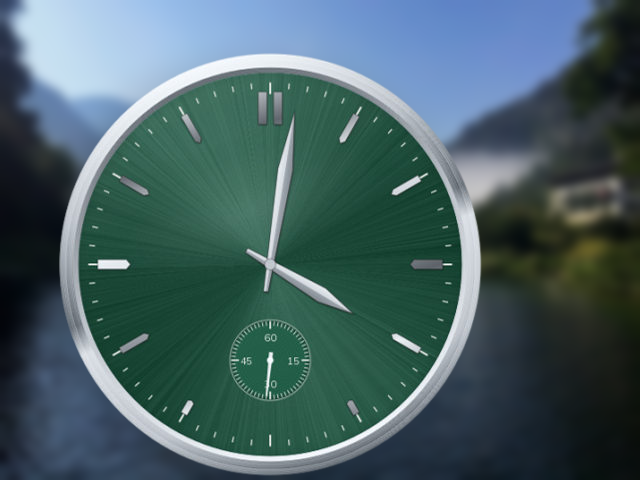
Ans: h=4 m=1 s=31
